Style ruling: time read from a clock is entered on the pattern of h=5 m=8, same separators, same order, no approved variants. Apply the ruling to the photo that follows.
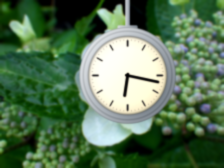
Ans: h=6 m=17
